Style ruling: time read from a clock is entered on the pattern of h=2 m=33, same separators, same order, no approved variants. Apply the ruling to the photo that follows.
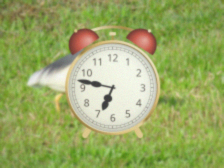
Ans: h=6 m=47
